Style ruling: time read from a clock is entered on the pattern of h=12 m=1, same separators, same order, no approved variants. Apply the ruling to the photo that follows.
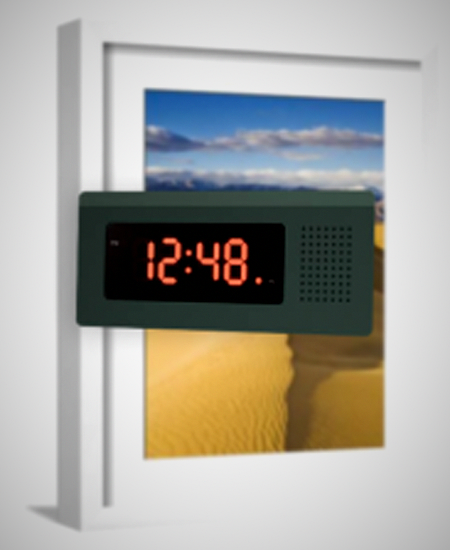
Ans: h=12 m=48
